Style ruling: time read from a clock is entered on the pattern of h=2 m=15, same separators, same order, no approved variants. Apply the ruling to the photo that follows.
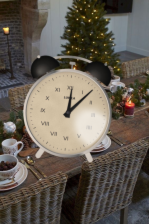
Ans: h=12 m=7
